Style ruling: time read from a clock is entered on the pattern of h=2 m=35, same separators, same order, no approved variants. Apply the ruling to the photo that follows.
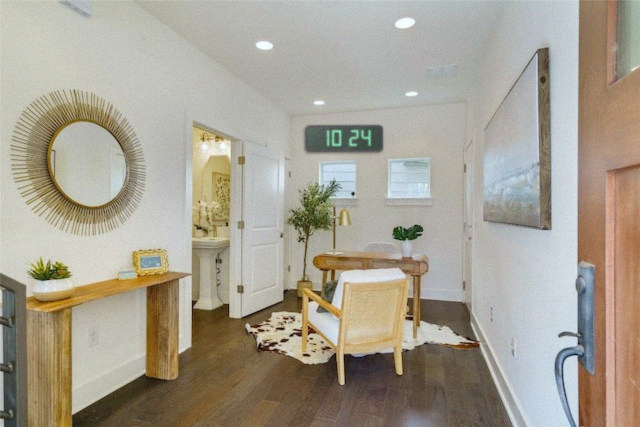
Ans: h=10 m=24
